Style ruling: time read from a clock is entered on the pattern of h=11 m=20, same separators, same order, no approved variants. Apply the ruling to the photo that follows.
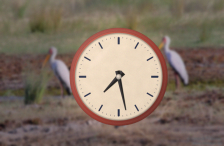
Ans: h=7 m=28
